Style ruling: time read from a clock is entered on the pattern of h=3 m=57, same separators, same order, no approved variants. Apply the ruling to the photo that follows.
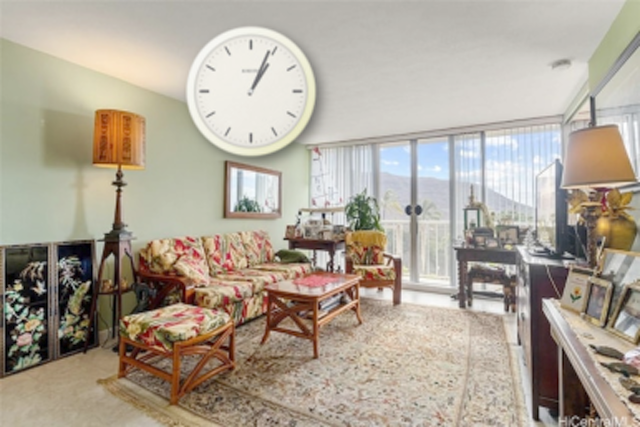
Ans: h=1 m=4
